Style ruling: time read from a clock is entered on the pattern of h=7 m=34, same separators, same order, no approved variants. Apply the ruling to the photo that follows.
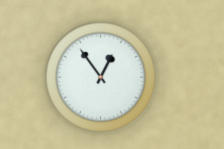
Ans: h=12 m=54
